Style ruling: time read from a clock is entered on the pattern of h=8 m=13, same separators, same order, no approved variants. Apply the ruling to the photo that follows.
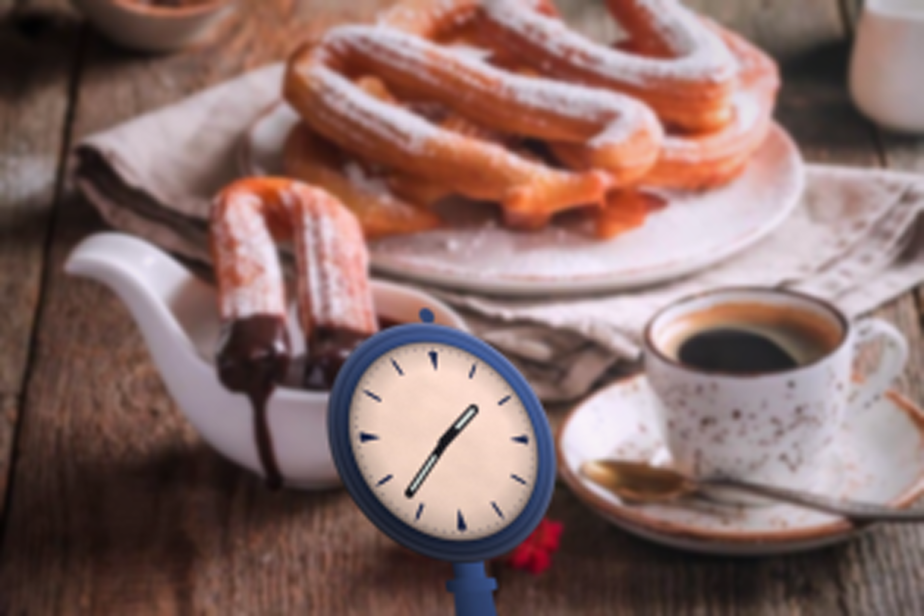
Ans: h=1 m=37
